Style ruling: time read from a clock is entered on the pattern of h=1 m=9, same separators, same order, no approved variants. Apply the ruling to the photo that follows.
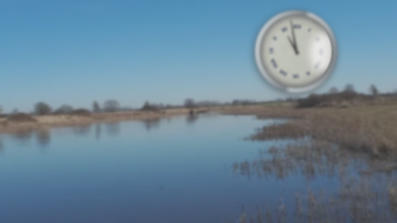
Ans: h=10 m=58
